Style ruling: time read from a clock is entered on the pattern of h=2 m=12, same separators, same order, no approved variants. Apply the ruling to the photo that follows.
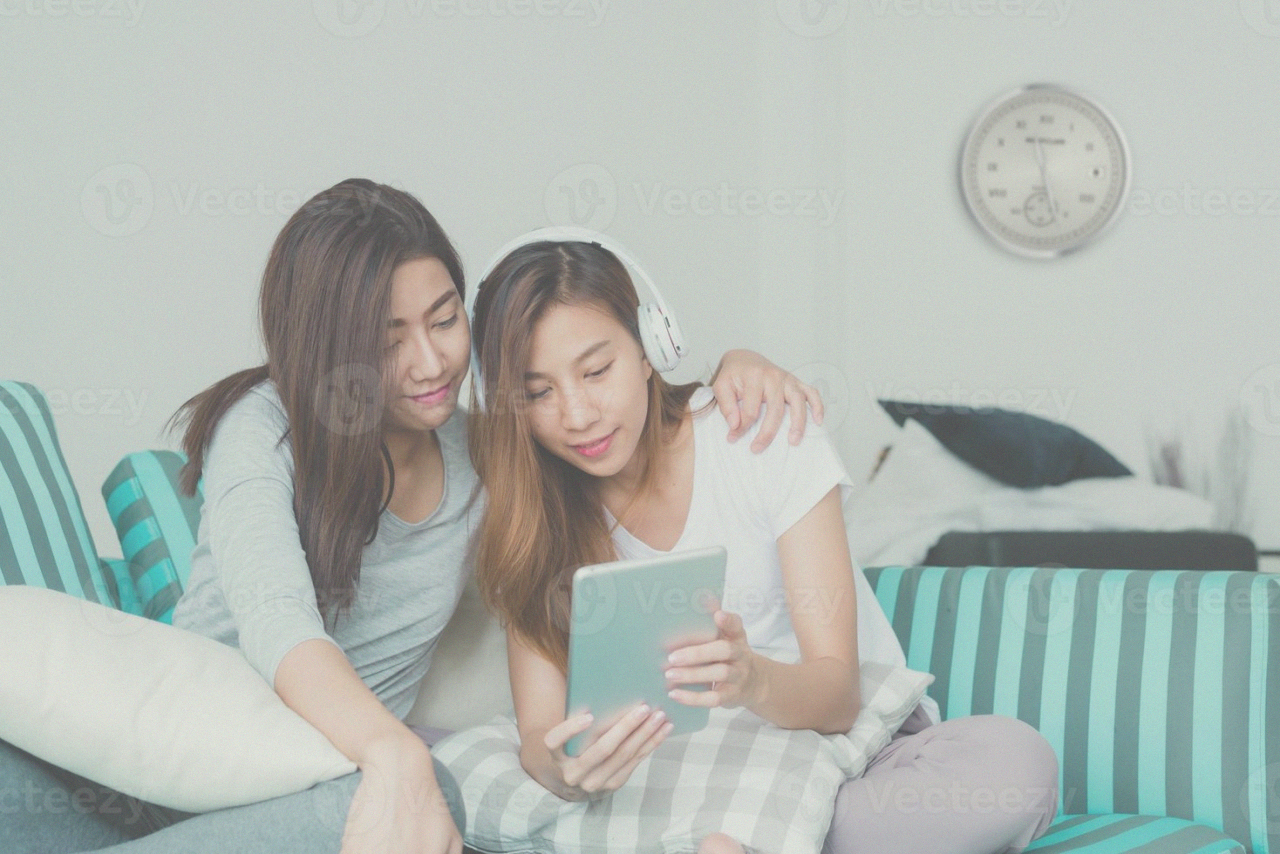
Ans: h=11 m=27
